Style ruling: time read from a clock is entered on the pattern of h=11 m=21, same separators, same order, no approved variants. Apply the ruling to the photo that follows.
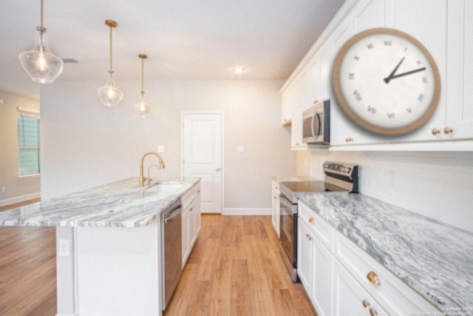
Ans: h=1 m=12
